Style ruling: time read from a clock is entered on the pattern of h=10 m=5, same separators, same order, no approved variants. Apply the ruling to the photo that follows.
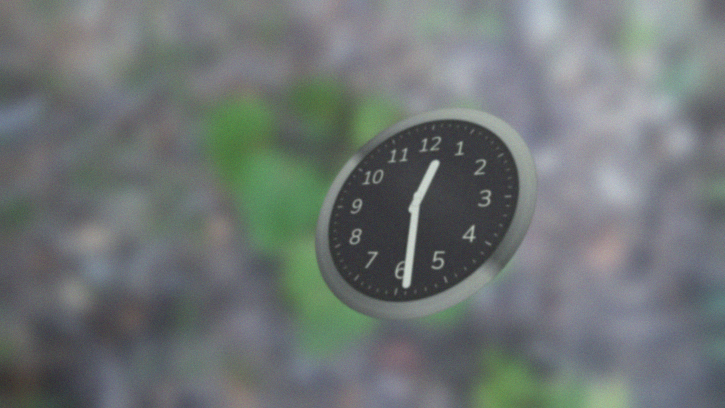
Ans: h=12 m=29
